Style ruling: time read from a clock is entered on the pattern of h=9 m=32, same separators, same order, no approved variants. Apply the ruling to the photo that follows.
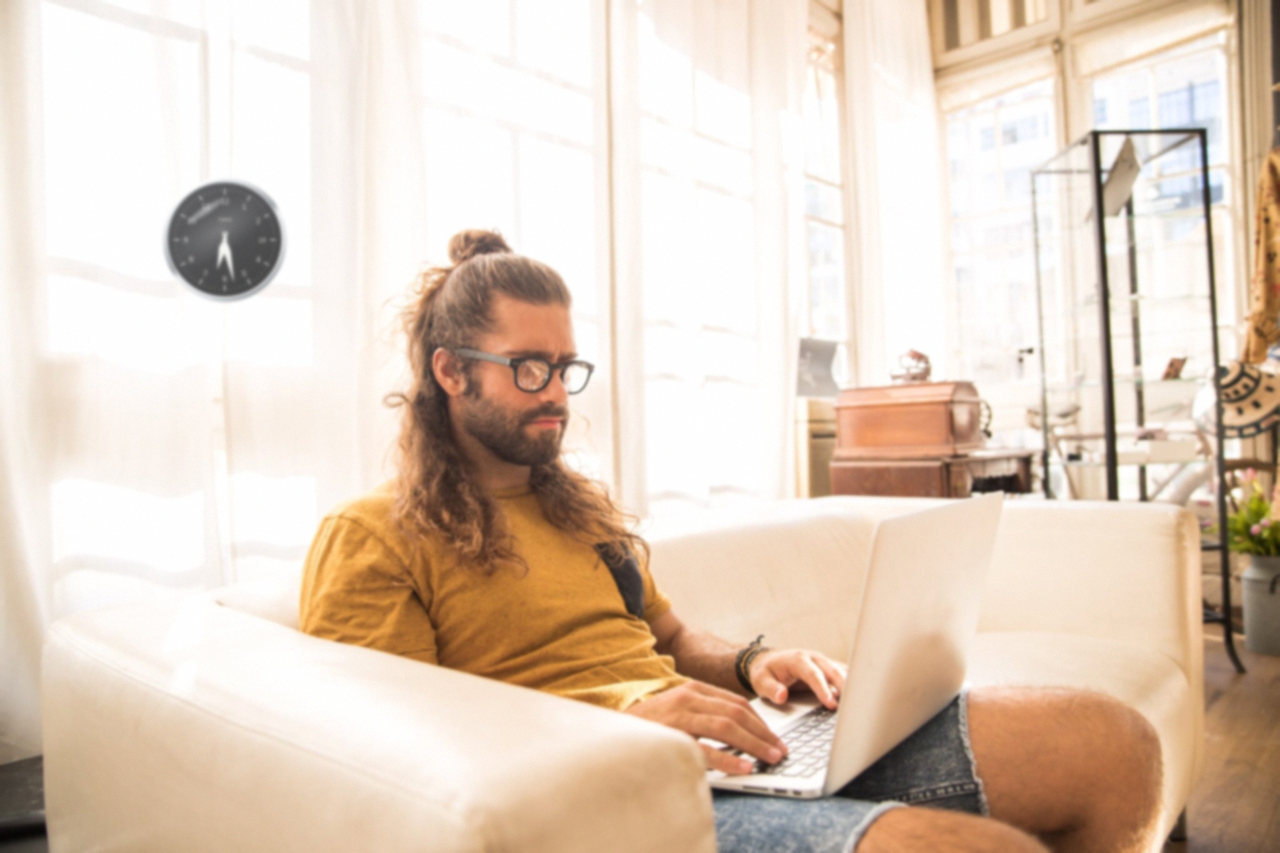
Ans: h=6 m=28
